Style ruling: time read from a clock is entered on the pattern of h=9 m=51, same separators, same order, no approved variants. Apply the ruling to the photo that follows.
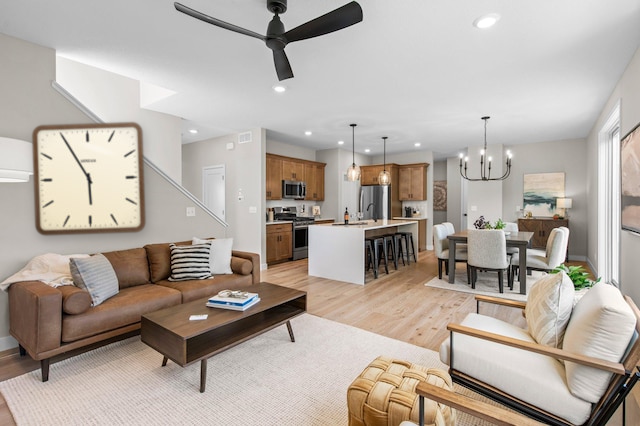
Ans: h=5 m=55
